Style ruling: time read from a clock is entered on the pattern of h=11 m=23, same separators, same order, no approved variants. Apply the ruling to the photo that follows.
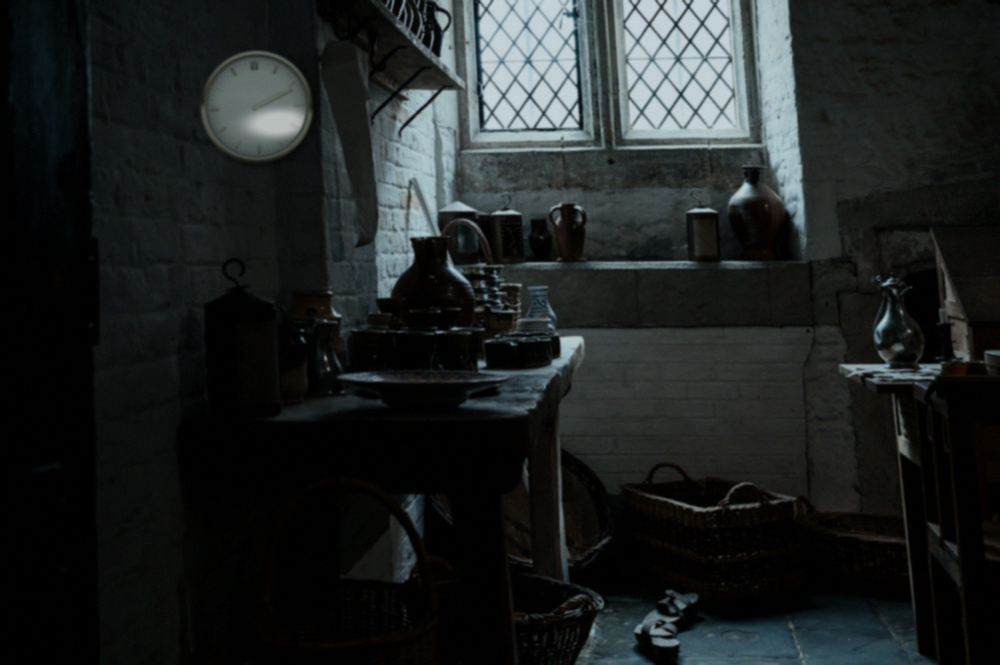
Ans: h=2 m=11
